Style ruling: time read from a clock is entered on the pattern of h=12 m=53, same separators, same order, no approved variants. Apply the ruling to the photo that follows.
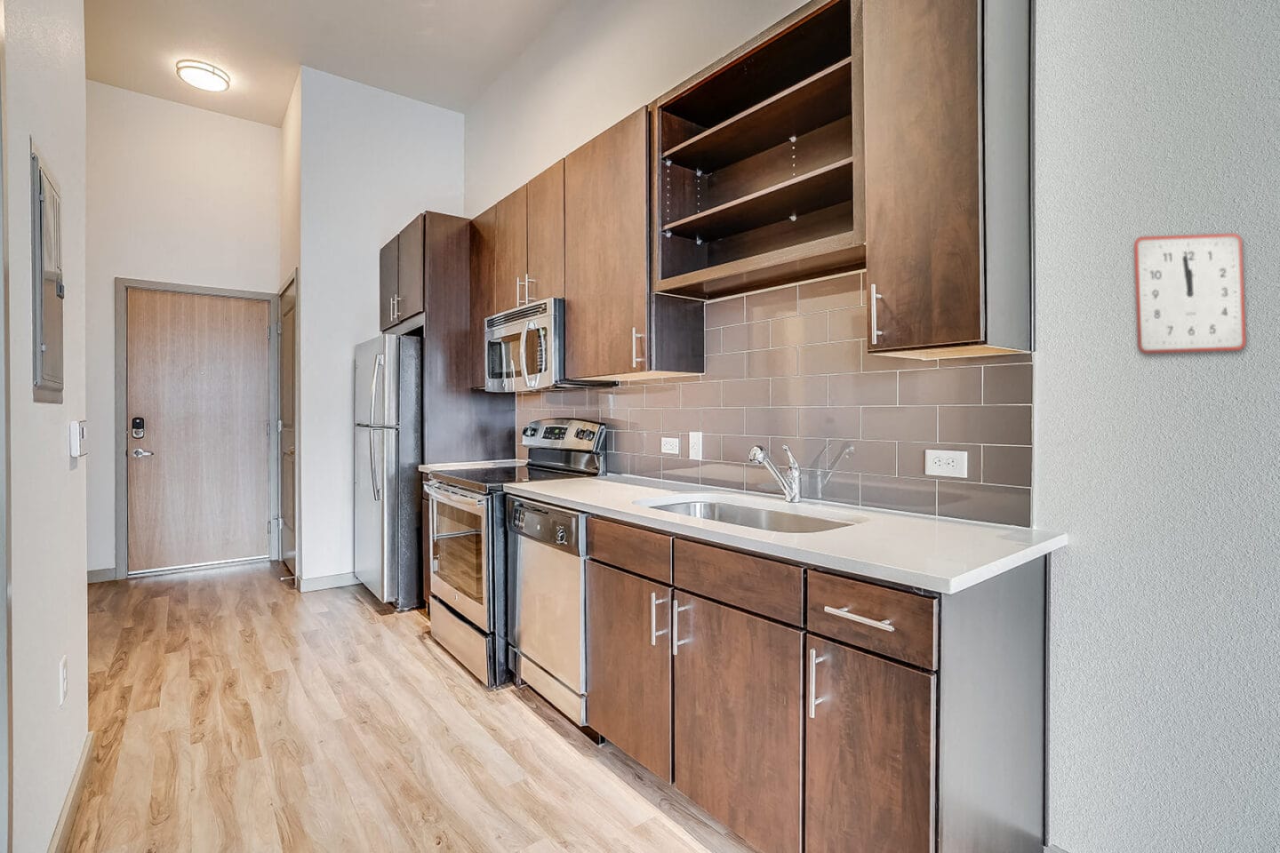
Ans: h=11 m=59
